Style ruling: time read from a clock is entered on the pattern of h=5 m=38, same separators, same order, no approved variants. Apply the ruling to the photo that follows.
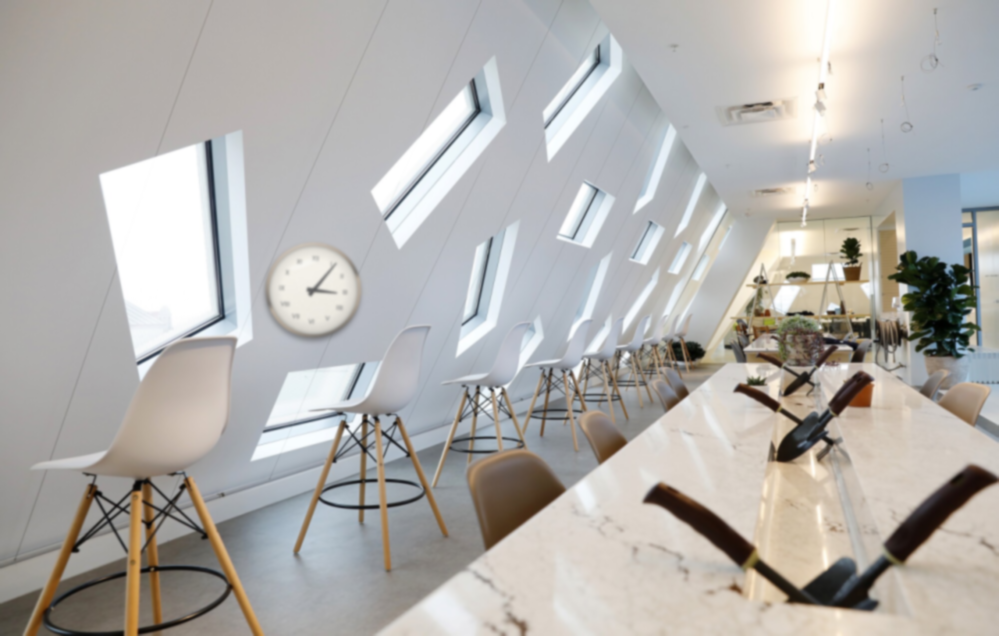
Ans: h=3 m=6
